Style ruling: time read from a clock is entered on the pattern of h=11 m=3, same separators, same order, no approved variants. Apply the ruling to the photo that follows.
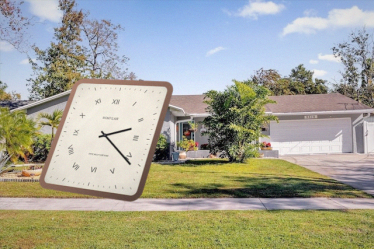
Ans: h=2 m=21
